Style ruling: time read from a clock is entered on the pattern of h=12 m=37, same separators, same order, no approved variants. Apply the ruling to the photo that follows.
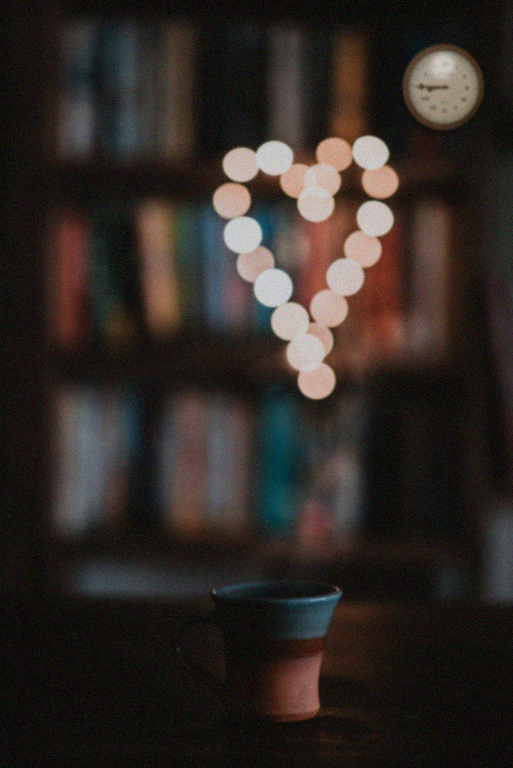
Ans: h=8 m=45
